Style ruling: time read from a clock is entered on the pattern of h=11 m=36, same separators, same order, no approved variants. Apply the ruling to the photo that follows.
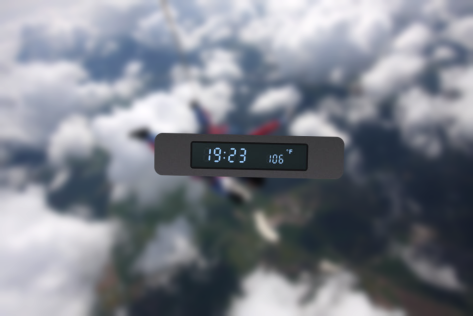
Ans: h=19 m=23
